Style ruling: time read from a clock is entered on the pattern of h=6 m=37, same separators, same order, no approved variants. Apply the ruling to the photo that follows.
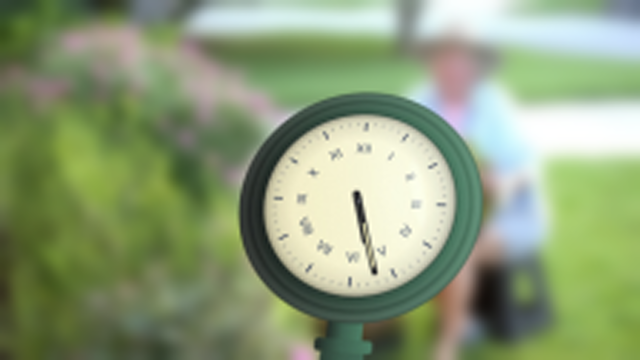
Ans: h=5 m=27
